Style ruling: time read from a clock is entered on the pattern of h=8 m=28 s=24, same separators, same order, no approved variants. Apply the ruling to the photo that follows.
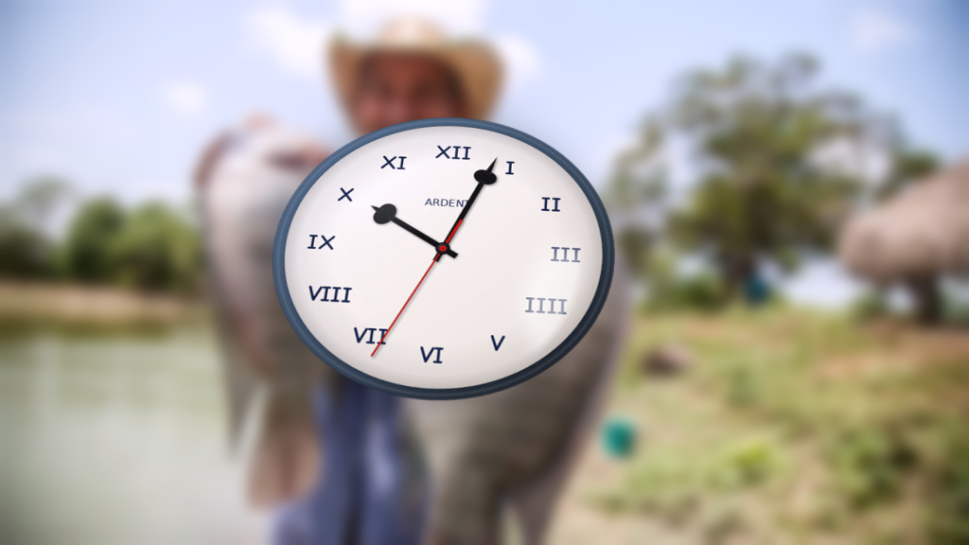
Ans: h=10 m=3 s=34
